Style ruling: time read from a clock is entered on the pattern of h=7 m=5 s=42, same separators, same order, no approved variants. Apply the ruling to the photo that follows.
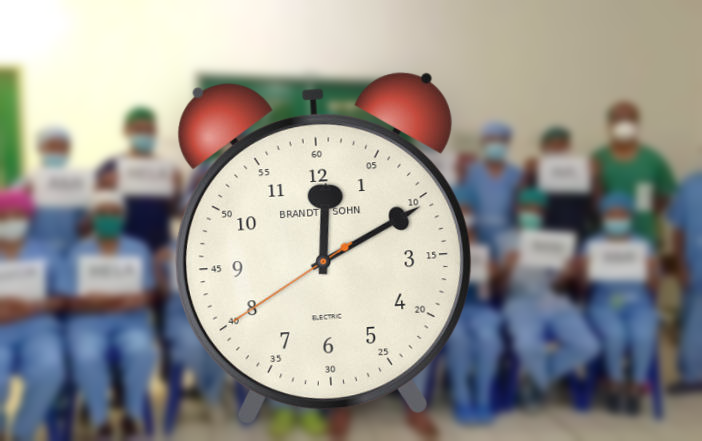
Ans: h=12 m=10 s=40
